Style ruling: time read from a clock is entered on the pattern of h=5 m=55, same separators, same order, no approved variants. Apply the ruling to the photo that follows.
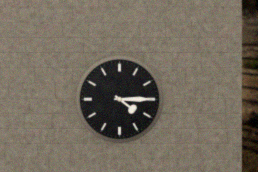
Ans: h=4 m=15
